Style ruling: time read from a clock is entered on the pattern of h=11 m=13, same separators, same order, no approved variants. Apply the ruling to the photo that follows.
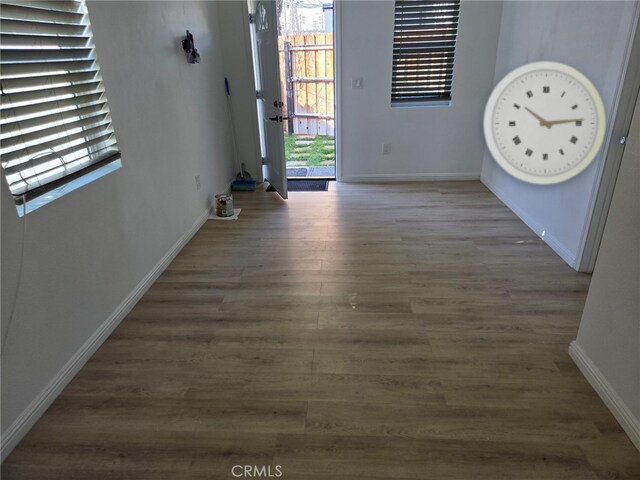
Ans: h=10 m=14
